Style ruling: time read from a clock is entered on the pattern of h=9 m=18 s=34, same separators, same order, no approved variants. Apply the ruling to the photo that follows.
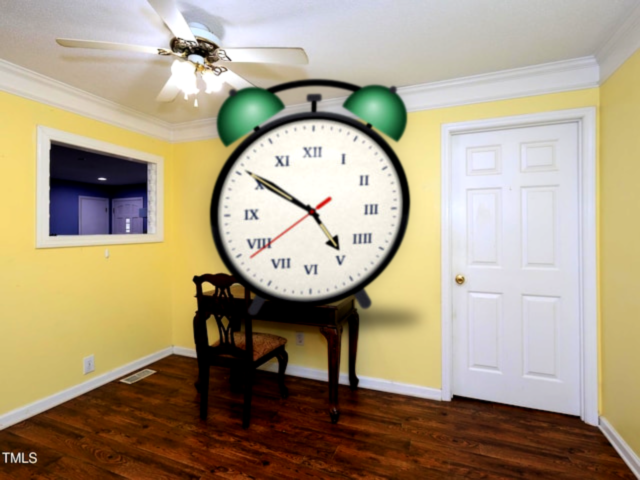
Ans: h=4 m=50 s=39
